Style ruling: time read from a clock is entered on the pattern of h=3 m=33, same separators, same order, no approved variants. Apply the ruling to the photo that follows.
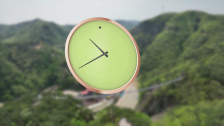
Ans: h=10 m=41
